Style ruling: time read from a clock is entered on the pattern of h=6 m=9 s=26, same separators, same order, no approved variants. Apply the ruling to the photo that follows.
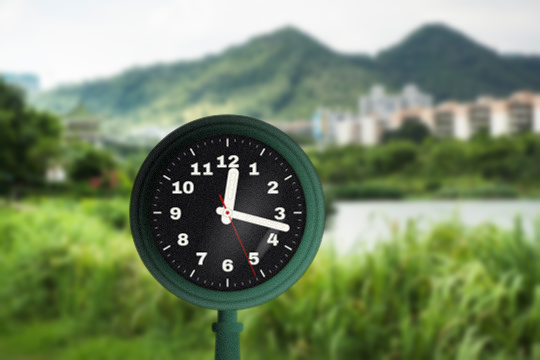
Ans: h=12 m=17 s=26
